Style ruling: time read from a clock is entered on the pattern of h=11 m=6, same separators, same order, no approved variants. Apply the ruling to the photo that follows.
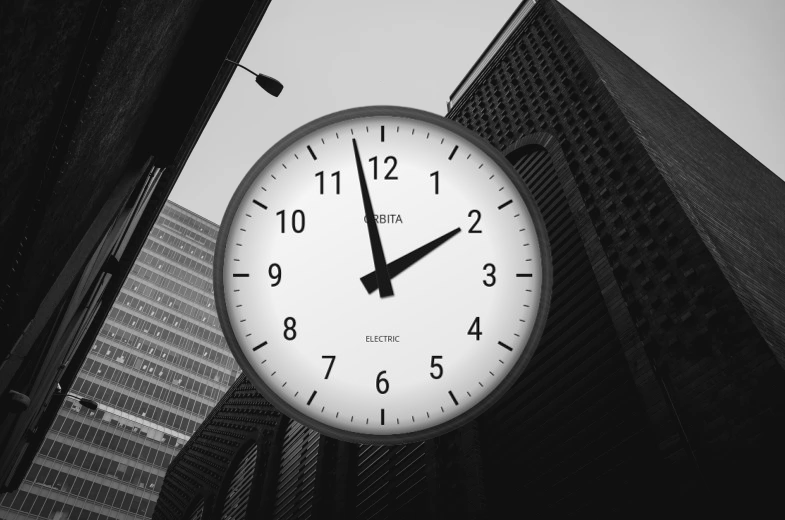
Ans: h=1 m=58
